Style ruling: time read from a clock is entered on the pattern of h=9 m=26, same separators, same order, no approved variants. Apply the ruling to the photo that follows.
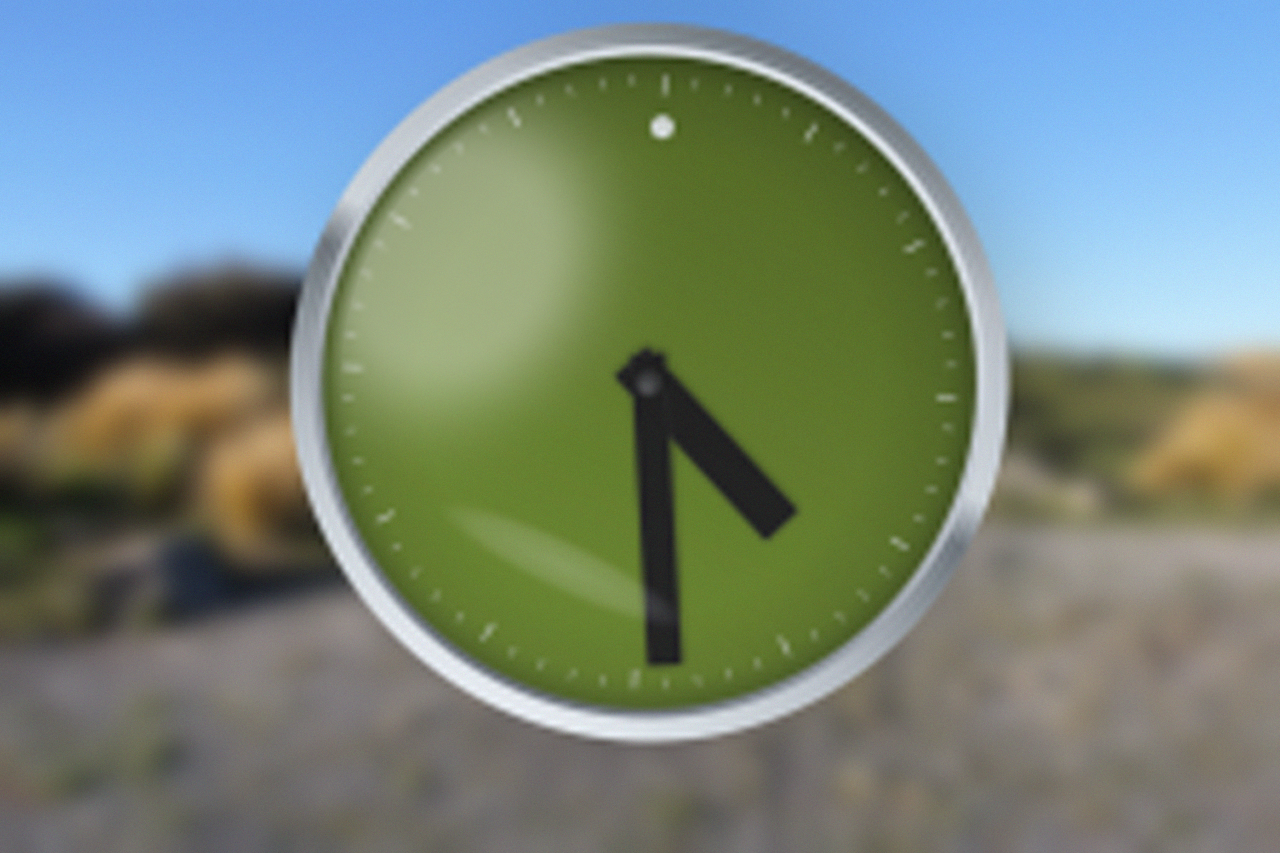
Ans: h=4 m=29
